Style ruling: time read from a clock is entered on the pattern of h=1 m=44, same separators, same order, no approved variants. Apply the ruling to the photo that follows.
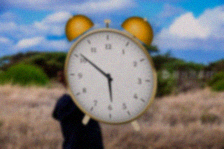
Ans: h=5 m=51
